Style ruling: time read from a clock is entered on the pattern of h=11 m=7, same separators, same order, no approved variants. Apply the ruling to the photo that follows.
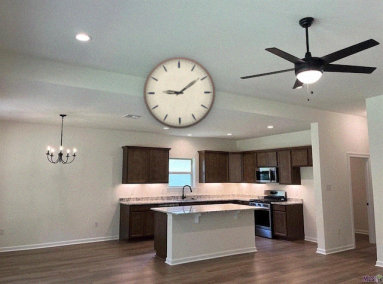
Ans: h=9 m=9
